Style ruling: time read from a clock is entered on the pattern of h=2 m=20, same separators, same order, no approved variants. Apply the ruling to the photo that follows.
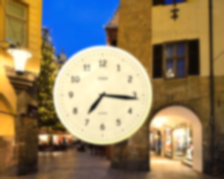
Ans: h=7 m=16
